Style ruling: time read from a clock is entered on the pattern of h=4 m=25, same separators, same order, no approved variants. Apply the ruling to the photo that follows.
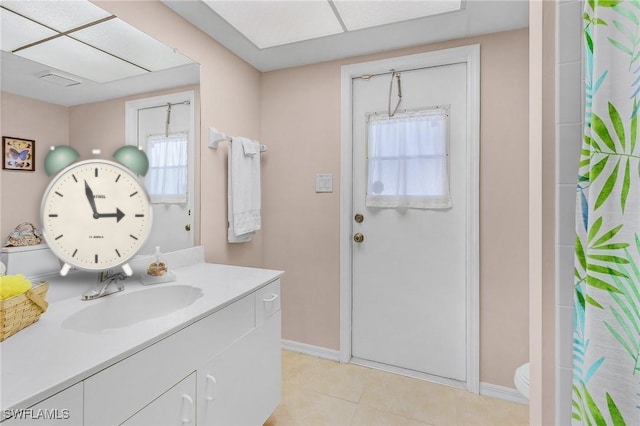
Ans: h=2 m=57
